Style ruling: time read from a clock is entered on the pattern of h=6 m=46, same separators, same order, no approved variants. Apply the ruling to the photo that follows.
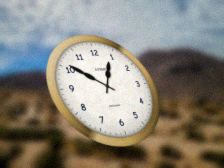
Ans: h=12 m=51
